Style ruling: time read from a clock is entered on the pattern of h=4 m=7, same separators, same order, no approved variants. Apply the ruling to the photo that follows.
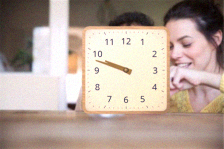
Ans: h=9 m=48
